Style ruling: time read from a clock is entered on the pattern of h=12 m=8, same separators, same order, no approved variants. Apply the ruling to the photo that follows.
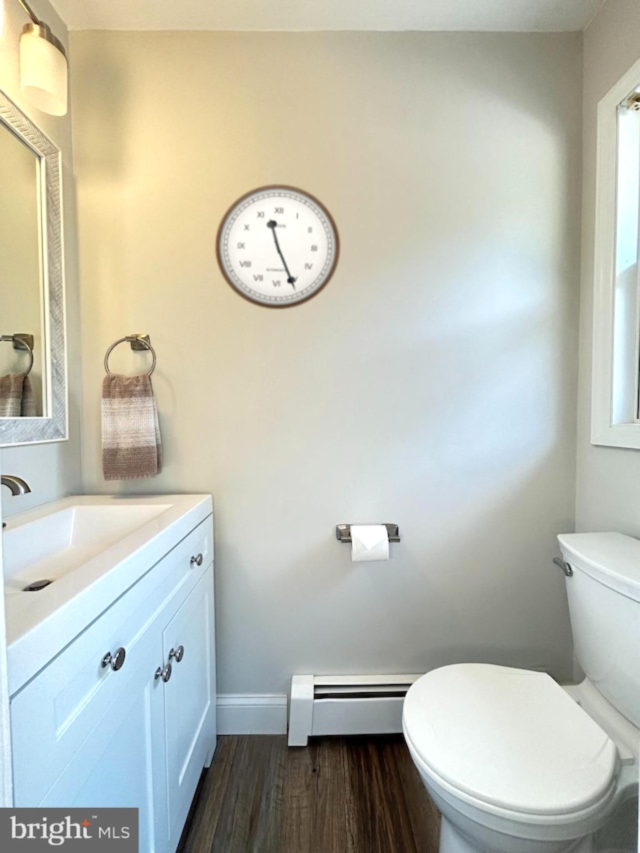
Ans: h=11 m=26
